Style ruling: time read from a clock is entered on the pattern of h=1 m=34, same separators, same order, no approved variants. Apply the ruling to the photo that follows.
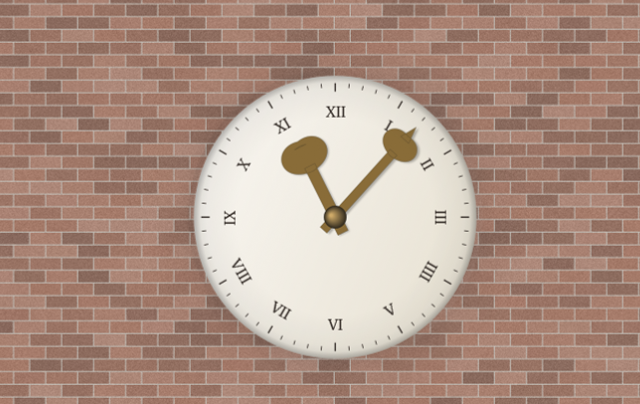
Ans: h=11 m=7
